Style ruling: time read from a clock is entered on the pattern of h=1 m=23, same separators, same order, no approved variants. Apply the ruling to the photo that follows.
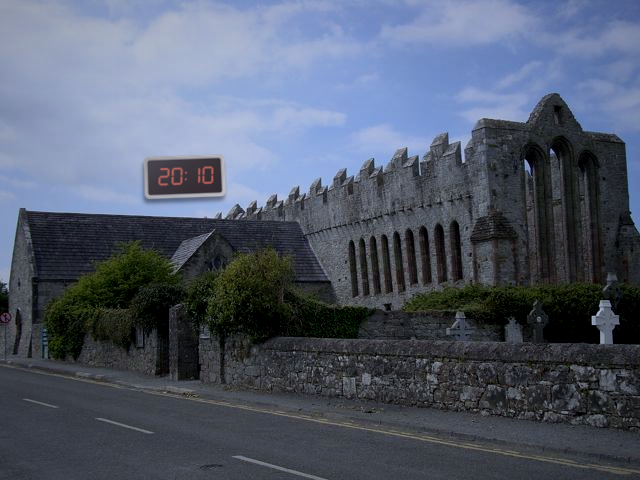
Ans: h=20 m=10
